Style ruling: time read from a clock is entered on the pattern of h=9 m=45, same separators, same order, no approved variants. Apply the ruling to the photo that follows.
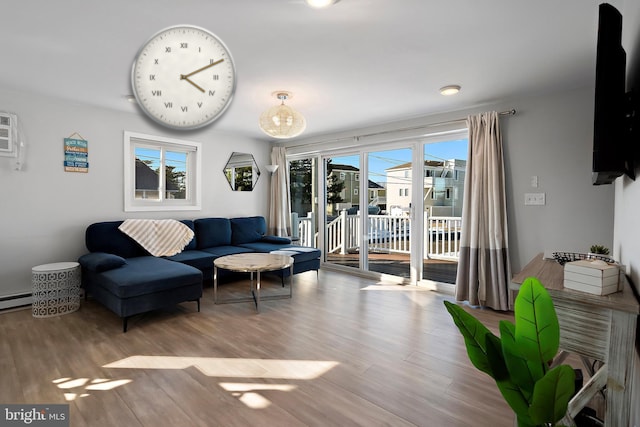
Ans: h=4 m=11
